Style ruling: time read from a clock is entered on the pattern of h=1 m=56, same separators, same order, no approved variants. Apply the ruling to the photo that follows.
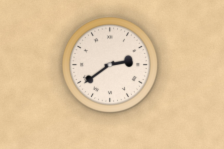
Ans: h=2 m=39
